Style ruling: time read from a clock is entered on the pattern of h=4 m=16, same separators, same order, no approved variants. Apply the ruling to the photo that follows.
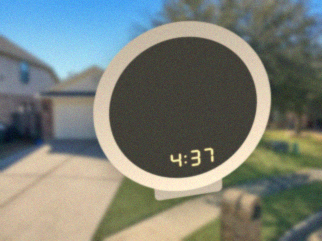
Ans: h=4 m=37
